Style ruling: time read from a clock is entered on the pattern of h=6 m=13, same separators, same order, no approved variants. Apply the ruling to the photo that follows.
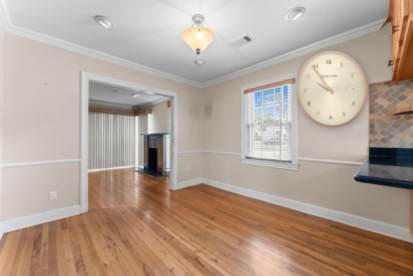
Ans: h=9 m=54
